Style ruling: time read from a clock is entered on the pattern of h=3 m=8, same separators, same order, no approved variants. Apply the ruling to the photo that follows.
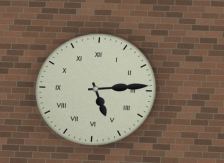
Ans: h=5 m=14
